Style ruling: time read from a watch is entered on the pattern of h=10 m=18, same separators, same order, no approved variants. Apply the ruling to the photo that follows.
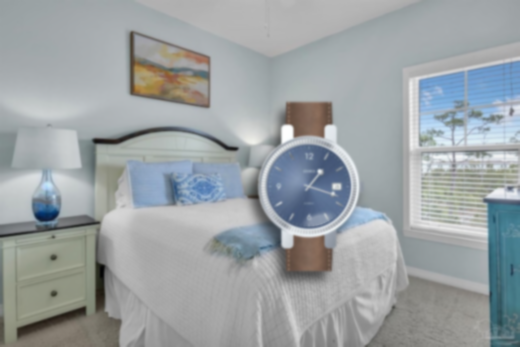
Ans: h=1 m=18
